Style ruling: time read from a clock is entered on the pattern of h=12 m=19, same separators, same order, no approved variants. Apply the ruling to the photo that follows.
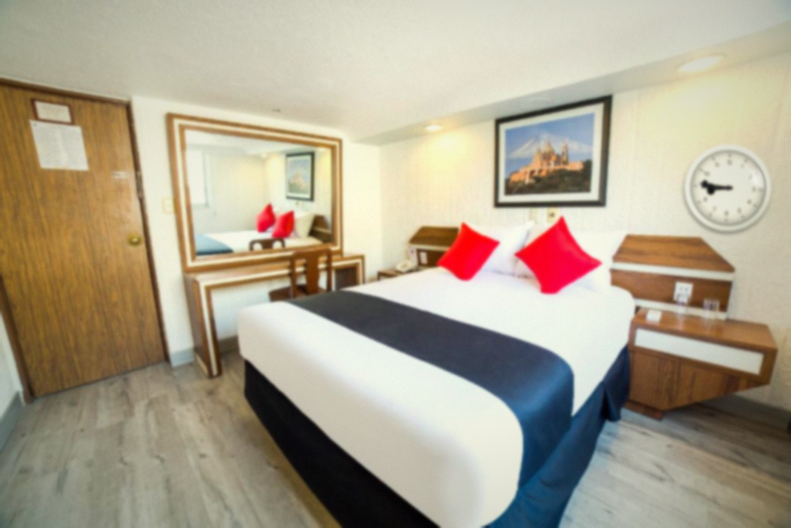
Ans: h=8 m=46
